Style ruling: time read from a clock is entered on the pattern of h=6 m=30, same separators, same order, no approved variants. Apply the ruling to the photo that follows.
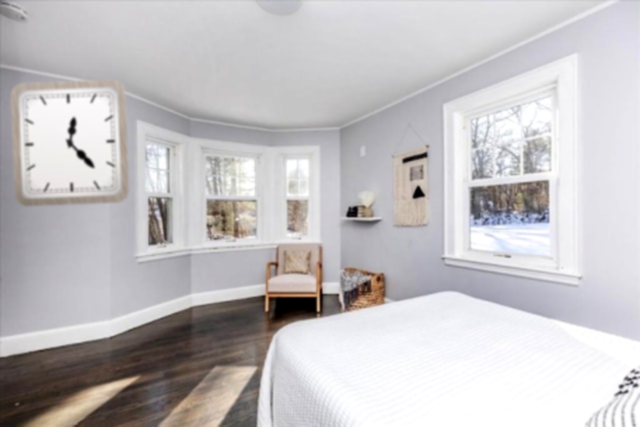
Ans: h=12 m=23
